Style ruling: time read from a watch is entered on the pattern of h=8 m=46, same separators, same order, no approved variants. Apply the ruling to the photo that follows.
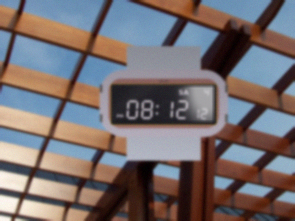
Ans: h=8 m=12
